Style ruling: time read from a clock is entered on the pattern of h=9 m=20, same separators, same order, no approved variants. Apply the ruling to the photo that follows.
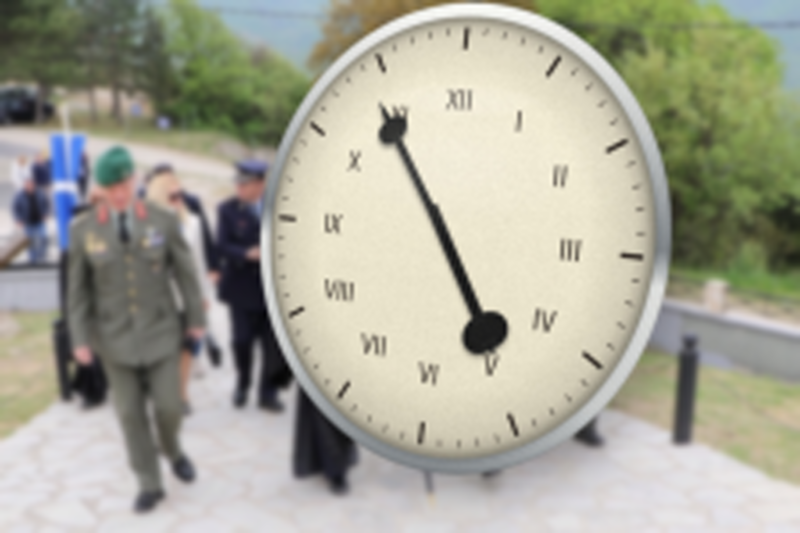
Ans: h=4 m=54
